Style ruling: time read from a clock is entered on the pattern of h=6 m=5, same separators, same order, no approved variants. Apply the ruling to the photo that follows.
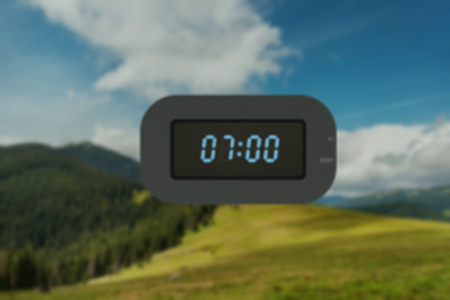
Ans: h=7 m=0
